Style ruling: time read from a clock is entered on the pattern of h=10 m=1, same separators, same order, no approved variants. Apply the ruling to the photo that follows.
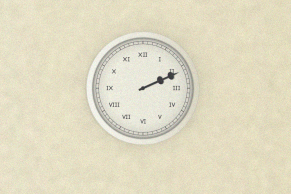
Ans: h=2 m=11
